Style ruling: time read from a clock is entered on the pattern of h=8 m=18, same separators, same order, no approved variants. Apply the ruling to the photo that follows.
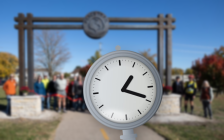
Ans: h=1 m=19
